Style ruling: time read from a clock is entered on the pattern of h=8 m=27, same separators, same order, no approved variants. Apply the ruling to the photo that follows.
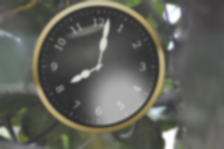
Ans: h=8 m=2
